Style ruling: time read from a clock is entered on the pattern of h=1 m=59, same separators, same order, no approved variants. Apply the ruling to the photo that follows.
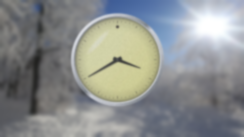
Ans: h=3 m=40
